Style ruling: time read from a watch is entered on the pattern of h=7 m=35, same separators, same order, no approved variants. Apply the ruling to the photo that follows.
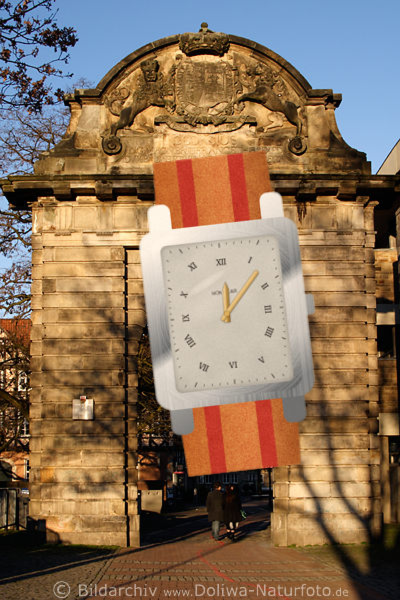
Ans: h=12 m=7
